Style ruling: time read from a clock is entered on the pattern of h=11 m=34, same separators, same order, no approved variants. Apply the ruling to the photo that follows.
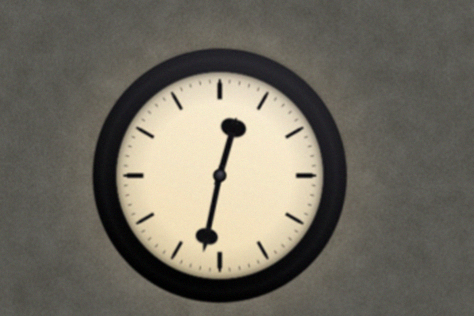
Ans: h=12 m=32
